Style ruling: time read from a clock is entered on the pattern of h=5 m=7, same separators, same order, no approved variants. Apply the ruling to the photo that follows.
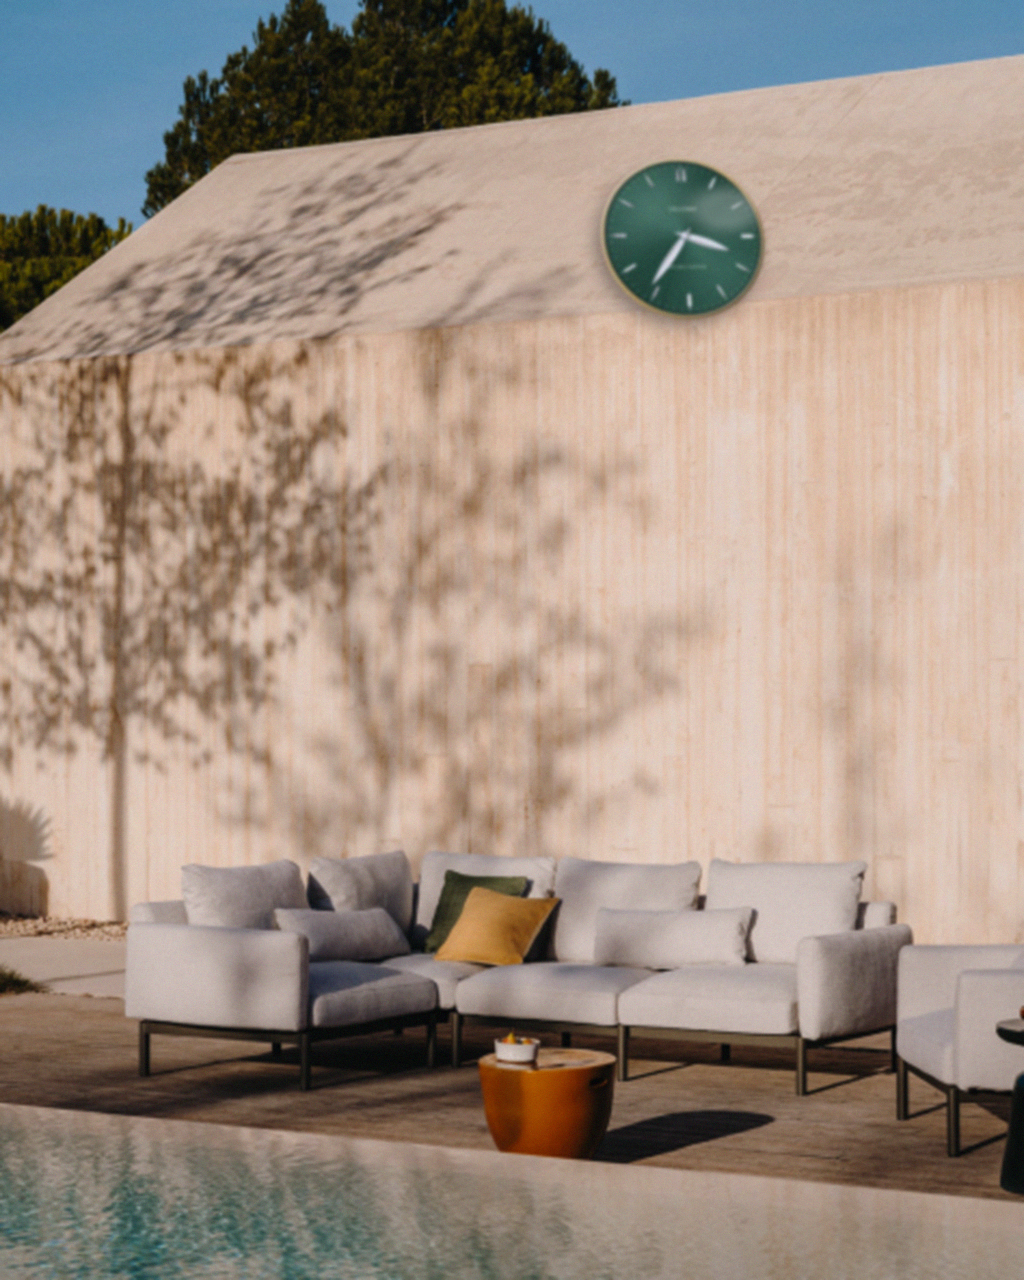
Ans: h=3 m=36
